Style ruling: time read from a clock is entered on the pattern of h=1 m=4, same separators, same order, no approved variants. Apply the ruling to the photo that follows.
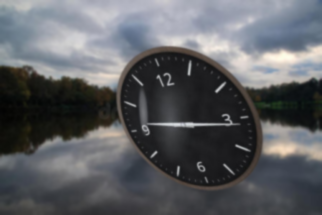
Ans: h=9 m=16
